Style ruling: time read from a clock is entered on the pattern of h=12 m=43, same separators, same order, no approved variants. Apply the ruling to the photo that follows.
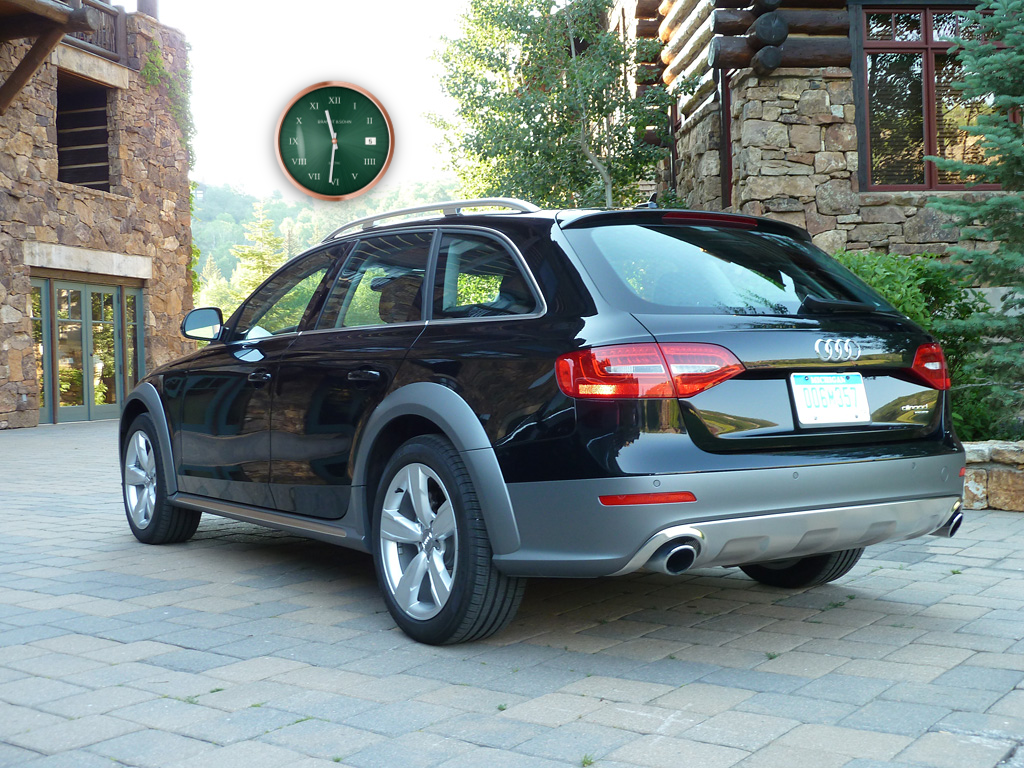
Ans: h=11 m=31
